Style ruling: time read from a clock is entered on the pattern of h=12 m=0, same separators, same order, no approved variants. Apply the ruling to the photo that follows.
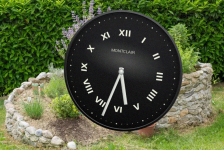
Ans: h=5 m=33
